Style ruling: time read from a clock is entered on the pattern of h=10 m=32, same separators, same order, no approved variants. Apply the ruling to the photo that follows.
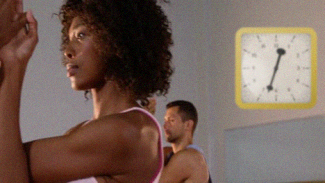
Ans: h=12 m=33
